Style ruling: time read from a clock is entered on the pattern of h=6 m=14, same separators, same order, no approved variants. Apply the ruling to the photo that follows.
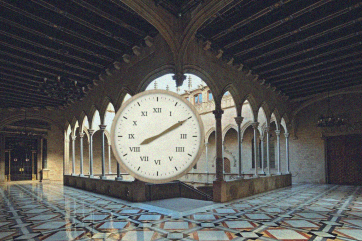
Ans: h=8 m=10
